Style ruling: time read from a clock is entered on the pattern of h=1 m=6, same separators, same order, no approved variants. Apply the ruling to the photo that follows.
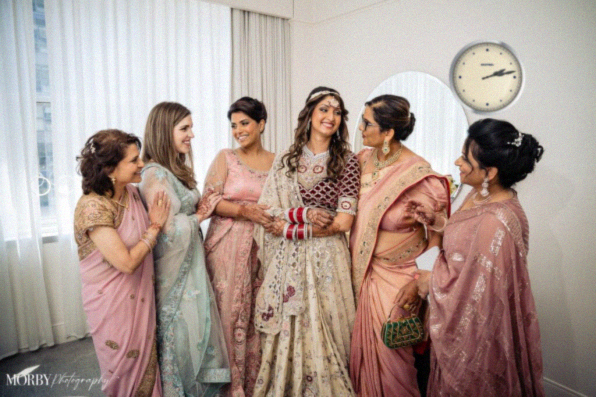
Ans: h=2 m=13
